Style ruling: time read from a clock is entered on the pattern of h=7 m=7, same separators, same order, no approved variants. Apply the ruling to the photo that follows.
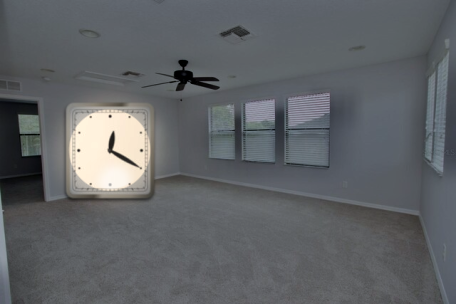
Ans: h=12 m=20
